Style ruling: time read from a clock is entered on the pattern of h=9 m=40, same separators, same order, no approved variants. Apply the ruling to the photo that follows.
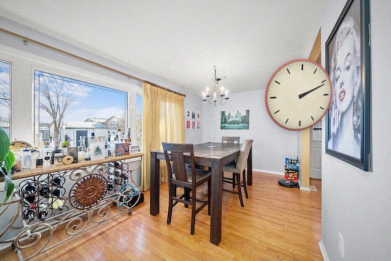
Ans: h=2 m=11
